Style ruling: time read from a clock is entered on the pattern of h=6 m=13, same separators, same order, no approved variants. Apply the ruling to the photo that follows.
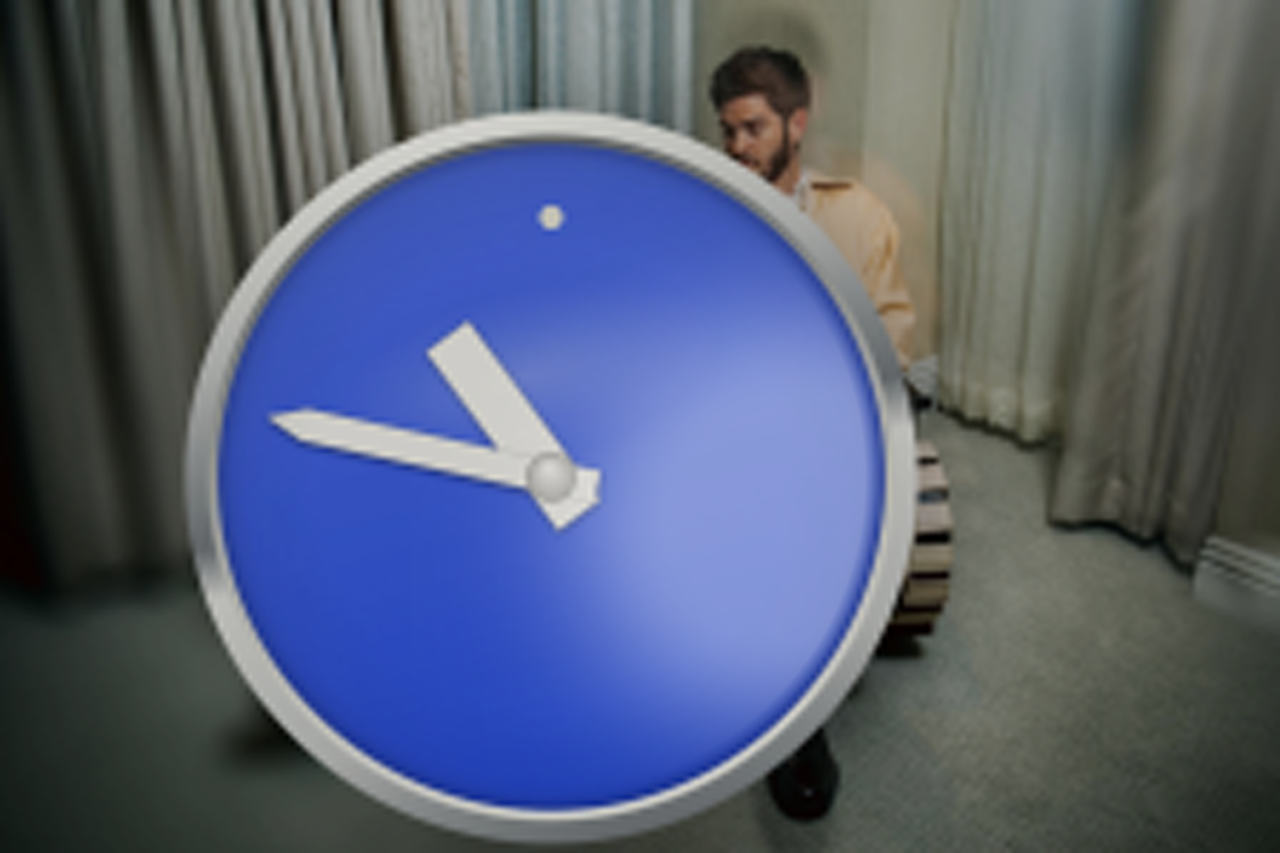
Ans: h=10 m=47
